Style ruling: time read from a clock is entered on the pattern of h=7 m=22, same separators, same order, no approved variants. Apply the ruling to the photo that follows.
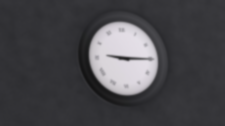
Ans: h=9 m=15
